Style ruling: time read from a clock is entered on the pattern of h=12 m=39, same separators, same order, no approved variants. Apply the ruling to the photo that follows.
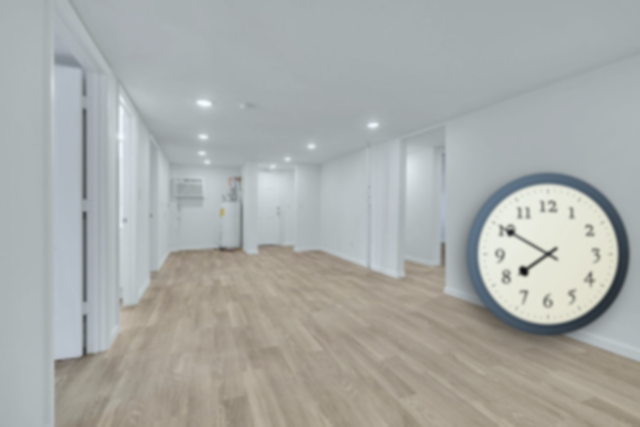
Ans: h=7 m=50
